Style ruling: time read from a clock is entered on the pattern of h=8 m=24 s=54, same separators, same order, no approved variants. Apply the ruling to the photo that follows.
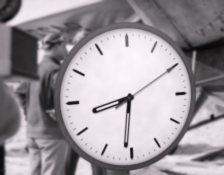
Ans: h=8 m=31 s=10
